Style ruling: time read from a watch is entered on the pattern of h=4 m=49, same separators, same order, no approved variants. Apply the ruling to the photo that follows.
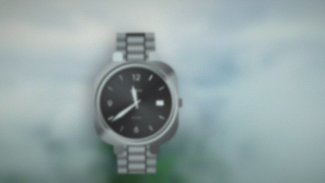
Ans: h=11 m=39
